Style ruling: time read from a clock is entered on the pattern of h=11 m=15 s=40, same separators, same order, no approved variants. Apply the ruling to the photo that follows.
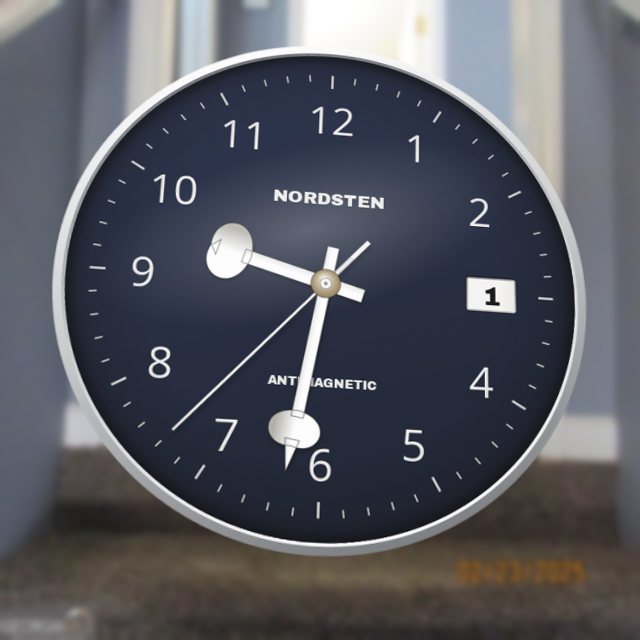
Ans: h=9 m=31 s=37
